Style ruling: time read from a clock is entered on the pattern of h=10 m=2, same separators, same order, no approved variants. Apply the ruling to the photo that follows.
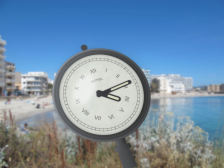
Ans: h=4 m=14
